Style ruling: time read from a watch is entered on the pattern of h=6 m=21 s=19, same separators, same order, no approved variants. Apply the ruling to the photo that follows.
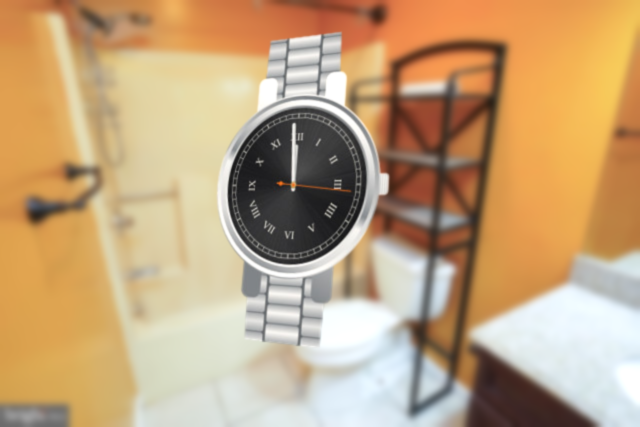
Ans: h=11 m=59 s=16
